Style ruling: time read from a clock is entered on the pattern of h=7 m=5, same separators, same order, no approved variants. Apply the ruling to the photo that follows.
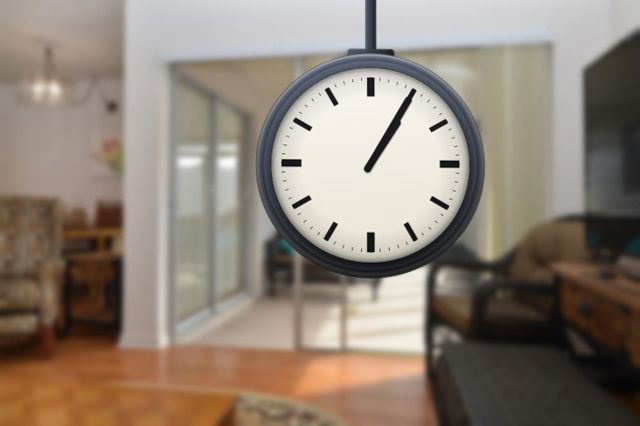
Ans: h=1 m=5
